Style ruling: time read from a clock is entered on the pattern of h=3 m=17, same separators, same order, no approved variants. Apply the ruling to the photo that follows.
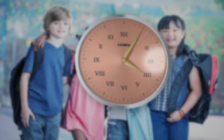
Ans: h=4 m=5
